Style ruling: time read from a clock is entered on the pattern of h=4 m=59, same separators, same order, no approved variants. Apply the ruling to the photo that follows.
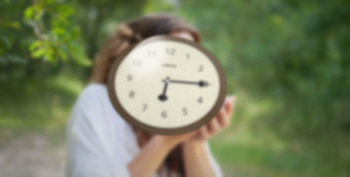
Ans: h=6 m=15
